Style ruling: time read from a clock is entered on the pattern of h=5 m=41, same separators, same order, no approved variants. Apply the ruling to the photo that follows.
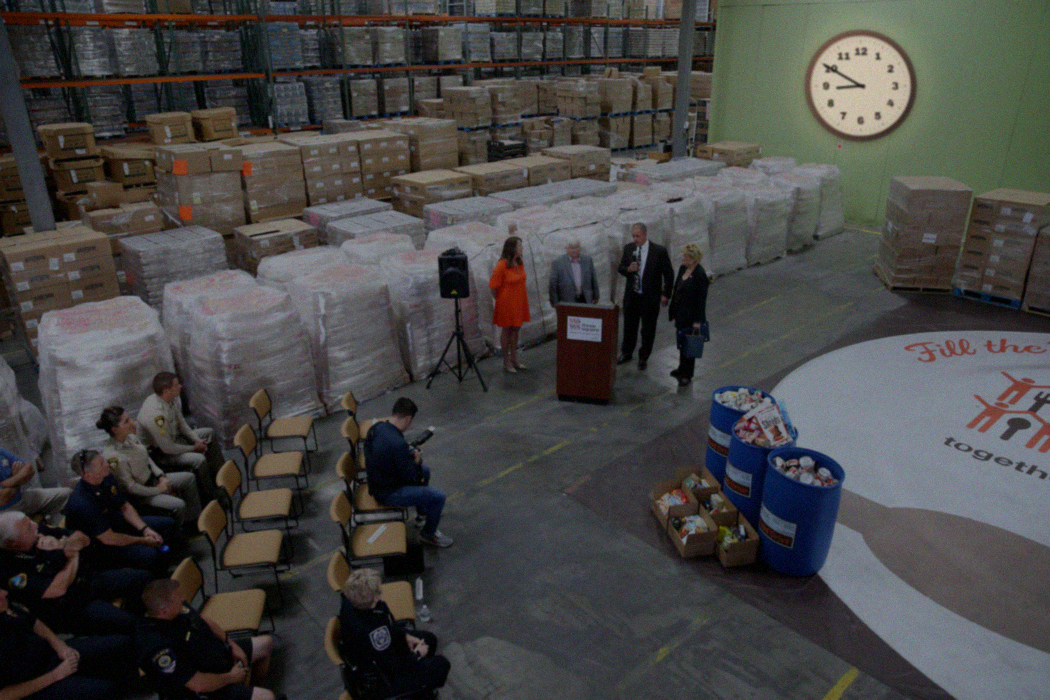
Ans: h=8 m=50
